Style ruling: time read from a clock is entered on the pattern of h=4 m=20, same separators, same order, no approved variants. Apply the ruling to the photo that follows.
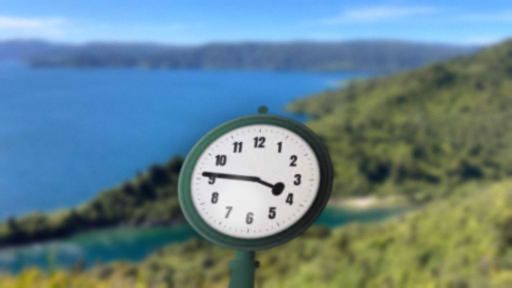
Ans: h=3 m=46
